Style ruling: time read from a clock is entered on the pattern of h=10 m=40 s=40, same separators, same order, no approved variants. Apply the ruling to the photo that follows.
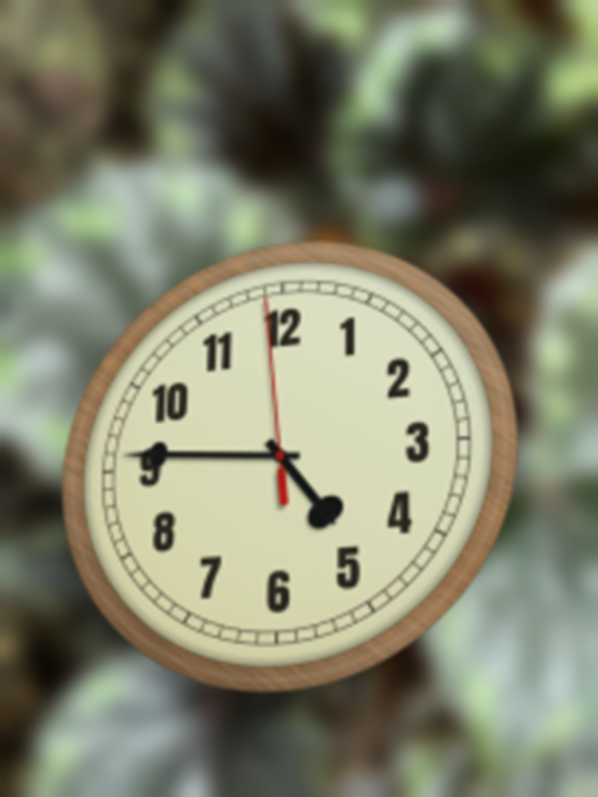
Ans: h=4 m=45 s=59
